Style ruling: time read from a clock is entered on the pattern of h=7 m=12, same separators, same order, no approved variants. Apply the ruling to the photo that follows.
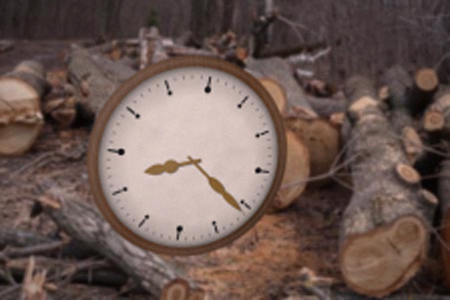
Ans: h=8 m=21
